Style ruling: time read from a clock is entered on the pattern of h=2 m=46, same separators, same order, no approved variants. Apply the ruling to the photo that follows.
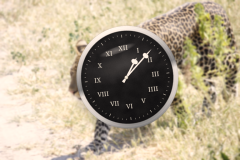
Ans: h=1 m=8
